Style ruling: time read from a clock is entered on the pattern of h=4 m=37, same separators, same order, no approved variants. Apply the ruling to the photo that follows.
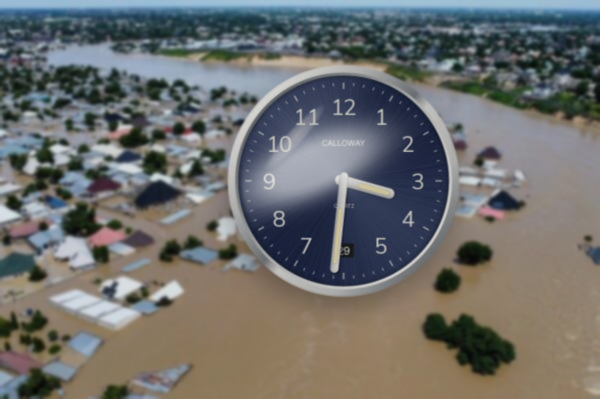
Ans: h=3 m=31
